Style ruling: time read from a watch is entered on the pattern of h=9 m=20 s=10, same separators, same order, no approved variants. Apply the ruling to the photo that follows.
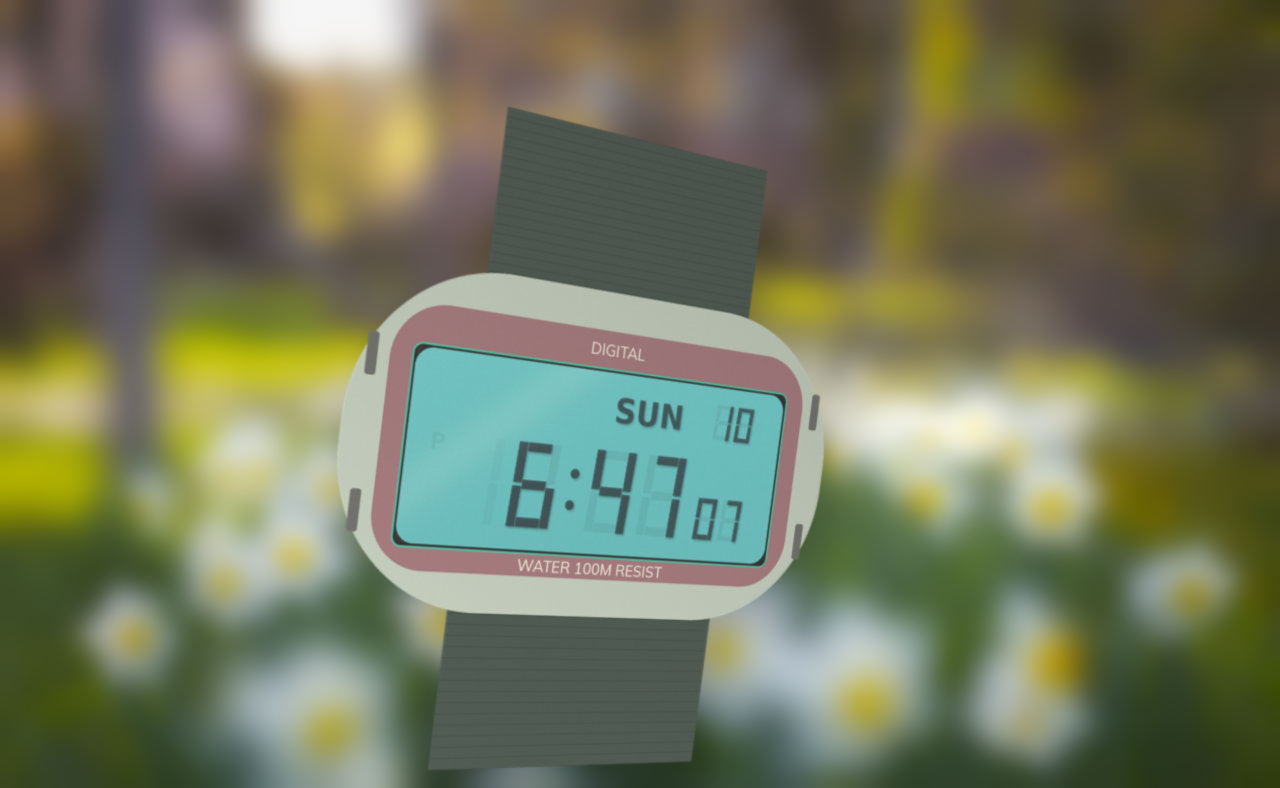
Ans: h=6 m=47 s=7
